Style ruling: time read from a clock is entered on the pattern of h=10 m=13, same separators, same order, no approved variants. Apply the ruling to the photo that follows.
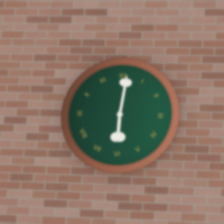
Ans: h=6 m=1
